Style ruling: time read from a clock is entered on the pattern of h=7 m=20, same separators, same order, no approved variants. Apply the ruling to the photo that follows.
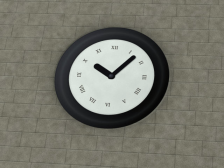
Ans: h=10 m=7
